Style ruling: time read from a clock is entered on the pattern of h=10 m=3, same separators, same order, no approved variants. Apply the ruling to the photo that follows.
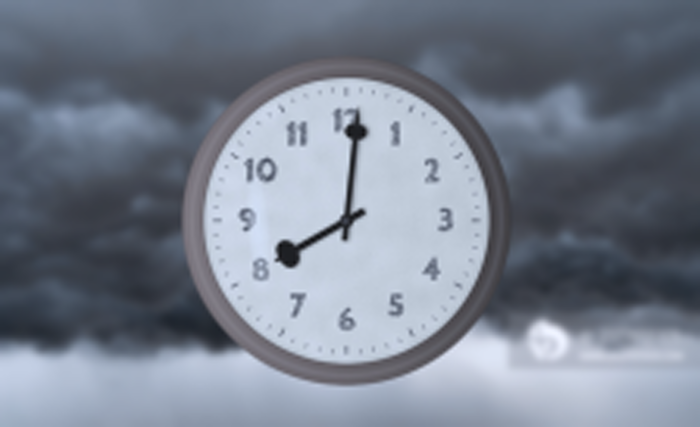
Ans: h=8 m=1
